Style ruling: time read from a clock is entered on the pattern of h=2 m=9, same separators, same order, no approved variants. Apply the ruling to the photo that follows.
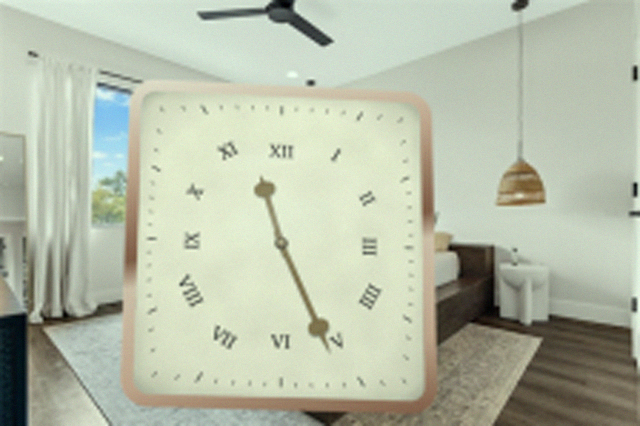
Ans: h=11 m=26
